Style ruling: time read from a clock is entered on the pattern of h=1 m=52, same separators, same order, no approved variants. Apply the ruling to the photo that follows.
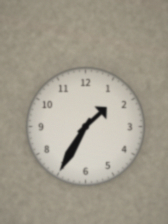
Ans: h=1 m=35
